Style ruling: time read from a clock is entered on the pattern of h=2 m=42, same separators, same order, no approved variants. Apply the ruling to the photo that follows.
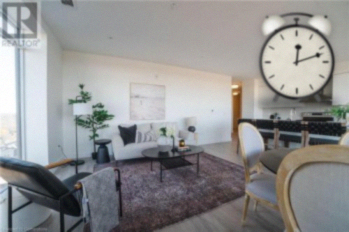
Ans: h=12 m=12
